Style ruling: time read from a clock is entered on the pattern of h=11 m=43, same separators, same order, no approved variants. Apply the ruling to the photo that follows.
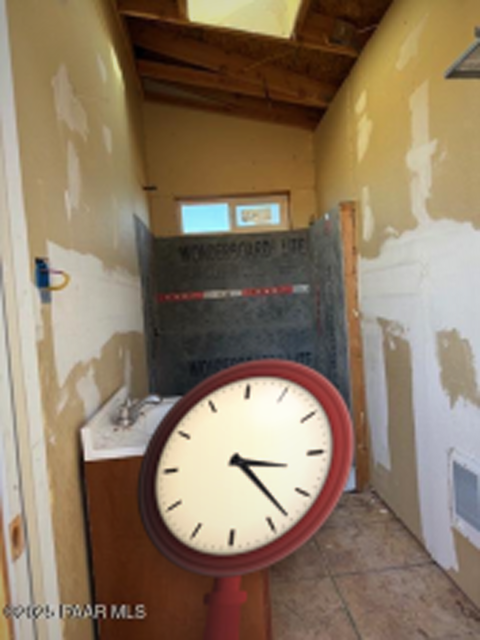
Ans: h=3 m=23
